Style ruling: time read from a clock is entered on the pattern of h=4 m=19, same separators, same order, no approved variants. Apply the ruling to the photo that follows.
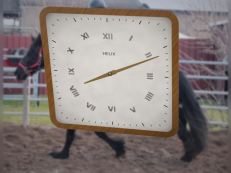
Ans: h=8 m=11
